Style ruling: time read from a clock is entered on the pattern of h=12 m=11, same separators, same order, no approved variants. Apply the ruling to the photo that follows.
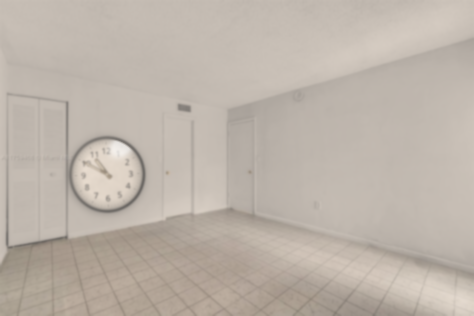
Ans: h=10 m=50
